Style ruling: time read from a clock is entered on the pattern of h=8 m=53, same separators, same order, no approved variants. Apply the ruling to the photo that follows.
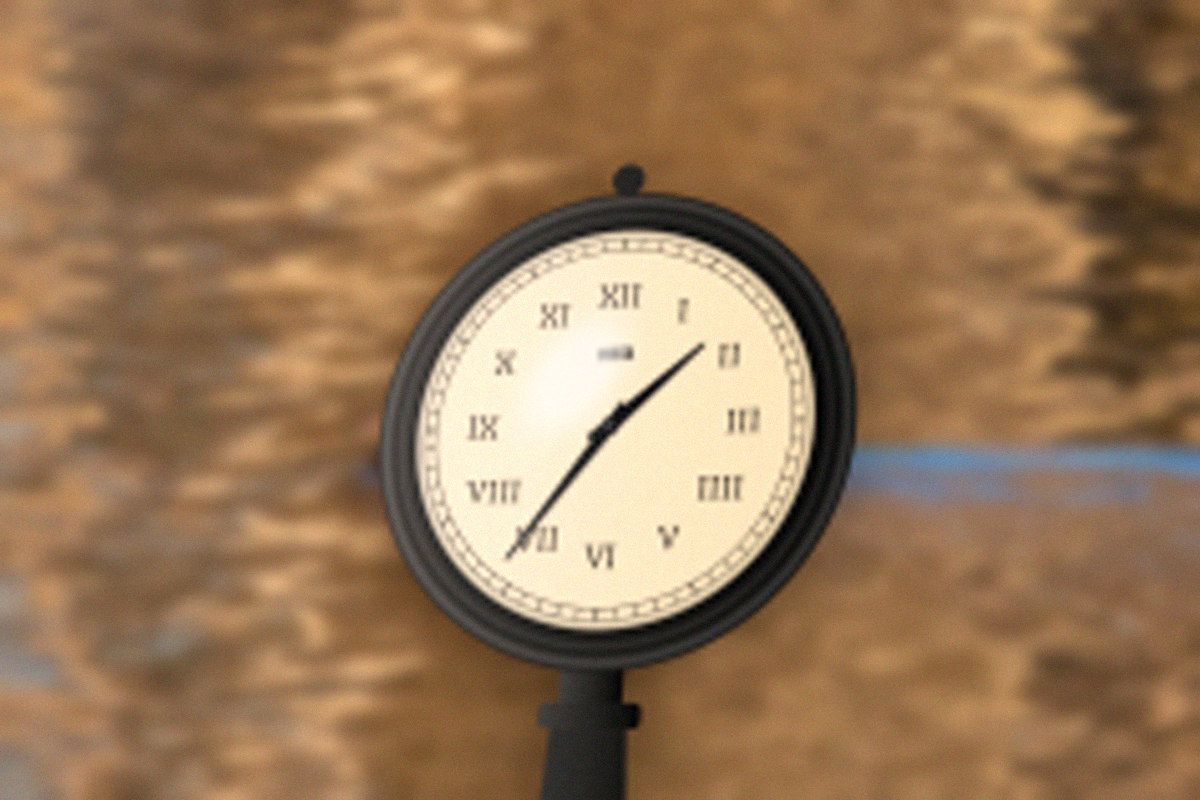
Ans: h=1 m=36
